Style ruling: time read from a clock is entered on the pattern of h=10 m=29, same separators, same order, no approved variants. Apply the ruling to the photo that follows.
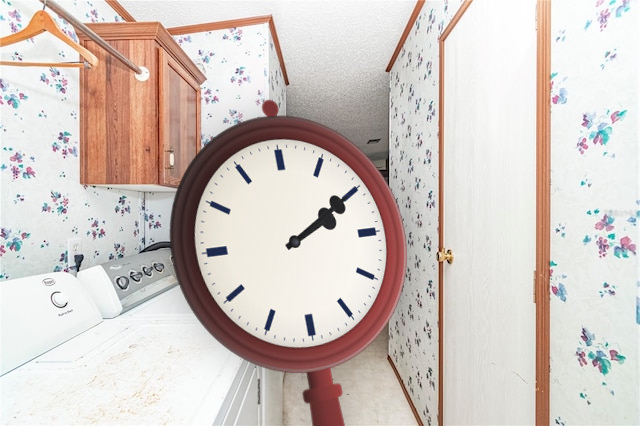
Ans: h=2 m=10
